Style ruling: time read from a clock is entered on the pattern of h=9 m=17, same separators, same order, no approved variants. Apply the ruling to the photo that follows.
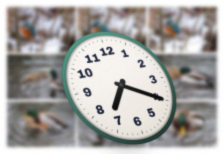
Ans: h=7 m=20
